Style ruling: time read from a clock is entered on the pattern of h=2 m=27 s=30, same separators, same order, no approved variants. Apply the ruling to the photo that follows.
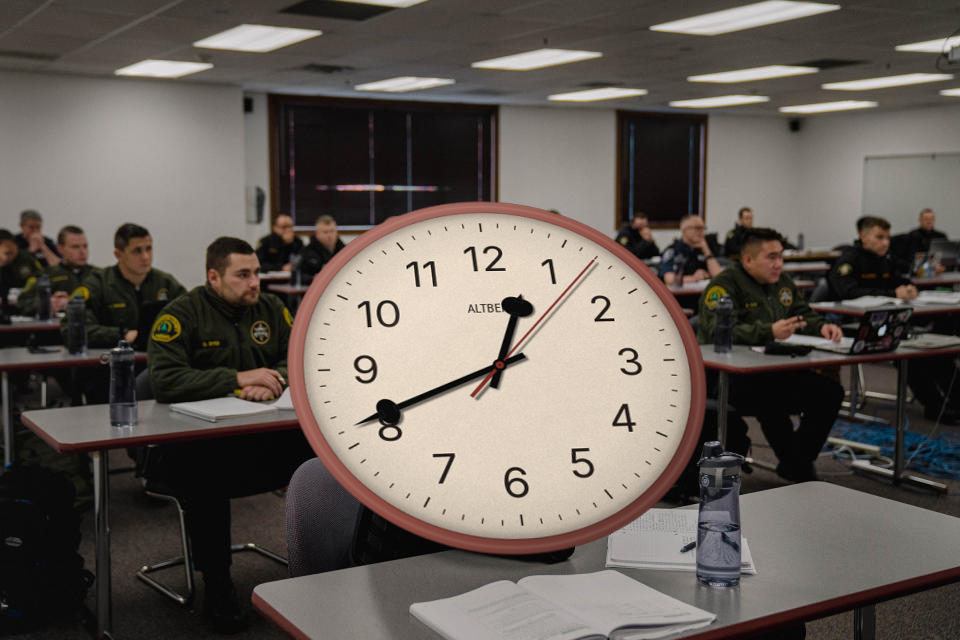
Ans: h=12 m=41 s=7
